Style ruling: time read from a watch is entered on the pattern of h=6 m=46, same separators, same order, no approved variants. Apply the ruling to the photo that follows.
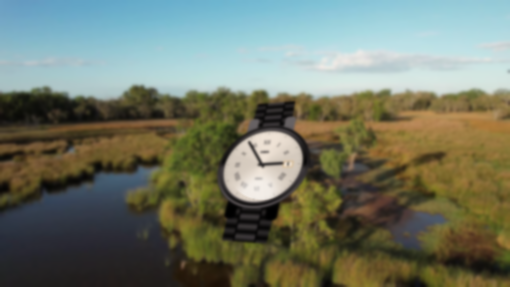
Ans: h=2 m=54
